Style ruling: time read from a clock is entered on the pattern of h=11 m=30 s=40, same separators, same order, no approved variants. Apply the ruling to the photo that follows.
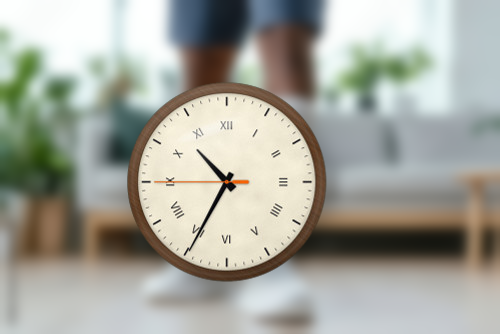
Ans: h=10 m=34 s=45
